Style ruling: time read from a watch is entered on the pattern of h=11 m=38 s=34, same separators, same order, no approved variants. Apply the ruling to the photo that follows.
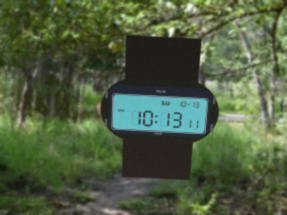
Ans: h=10 m=13 s=11
